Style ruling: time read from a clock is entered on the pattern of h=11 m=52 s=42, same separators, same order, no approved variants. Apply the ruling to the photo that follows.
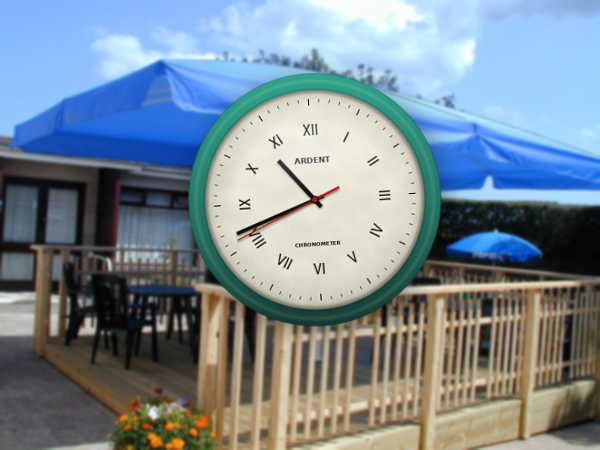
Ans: h=10 m=41 s=41
